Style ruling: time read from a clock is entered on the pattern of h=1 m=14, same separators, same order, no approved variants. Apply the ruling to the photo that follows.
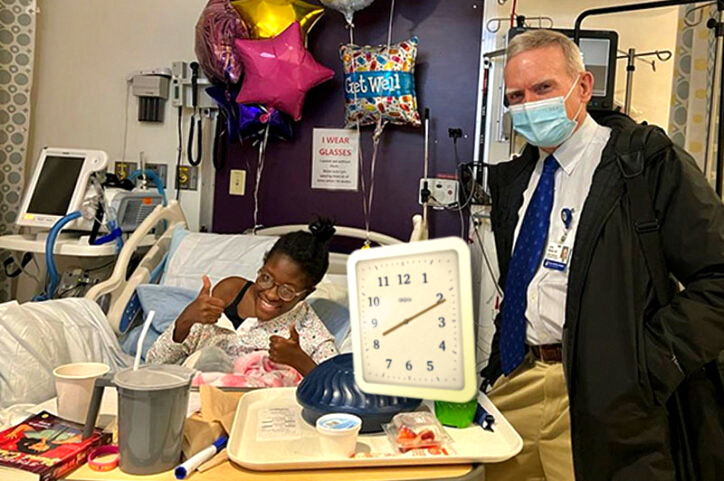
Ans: h=8 m=11
